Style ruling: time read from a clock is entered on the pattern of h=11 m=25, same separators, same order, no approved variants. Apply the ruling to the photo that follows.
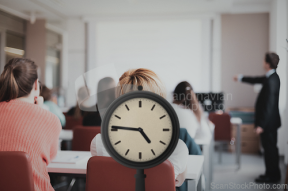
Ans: h=4 m=46
